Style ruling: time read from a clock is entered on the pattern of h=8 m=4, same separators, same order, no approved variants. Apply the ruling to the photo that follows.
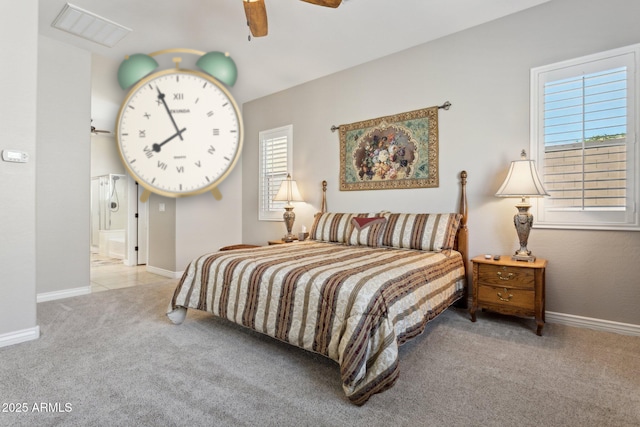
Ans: h=7 m=56
